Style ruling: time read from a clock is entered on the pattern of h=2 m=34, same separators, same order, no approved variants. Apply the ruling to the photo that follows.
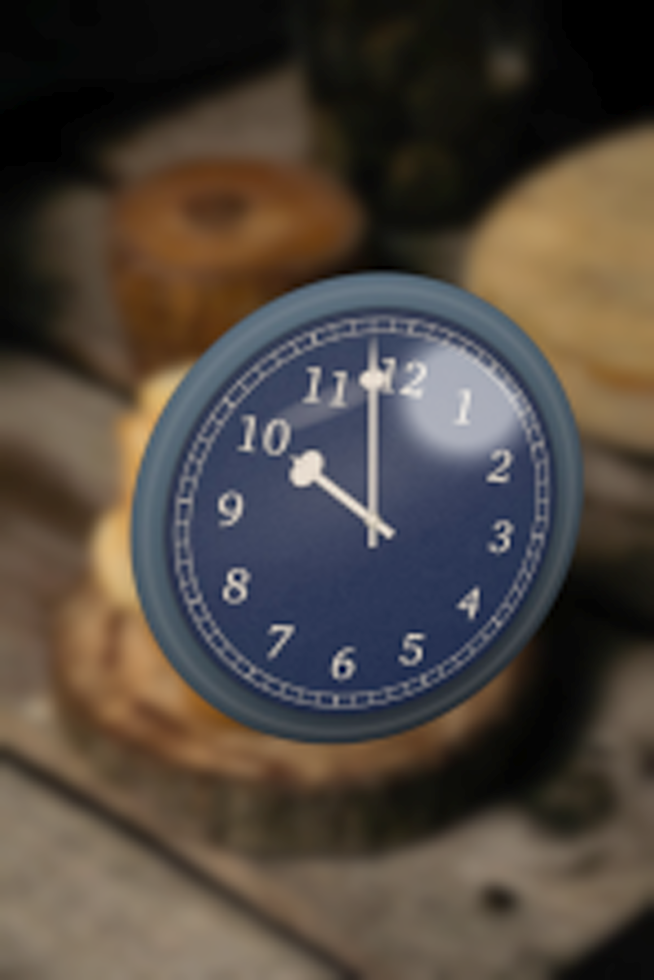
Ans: h=9 m=58
